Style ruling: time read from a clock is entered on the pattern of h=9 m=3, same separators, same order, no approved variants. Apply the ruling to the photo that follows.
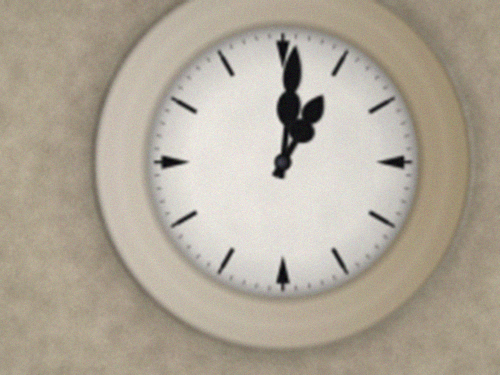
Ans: h=1 m=1
